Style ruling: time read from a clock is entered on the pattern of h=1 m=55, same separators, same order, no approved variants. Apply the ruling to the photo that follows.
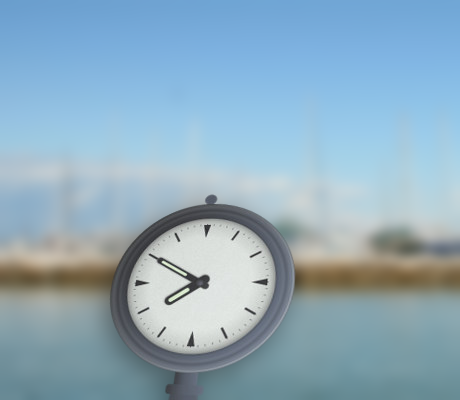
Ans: h=7 m=50
